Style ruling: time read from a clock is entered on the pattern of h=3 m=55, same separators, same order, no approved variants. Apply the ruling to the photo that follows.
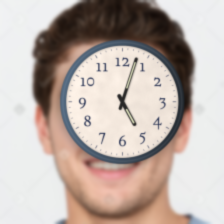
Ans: h=5 m=3
